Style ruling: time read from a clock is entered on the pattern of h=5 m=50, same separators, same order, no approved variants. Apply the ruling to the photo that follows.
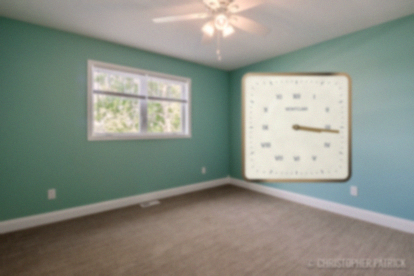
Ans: h=3 m=16
